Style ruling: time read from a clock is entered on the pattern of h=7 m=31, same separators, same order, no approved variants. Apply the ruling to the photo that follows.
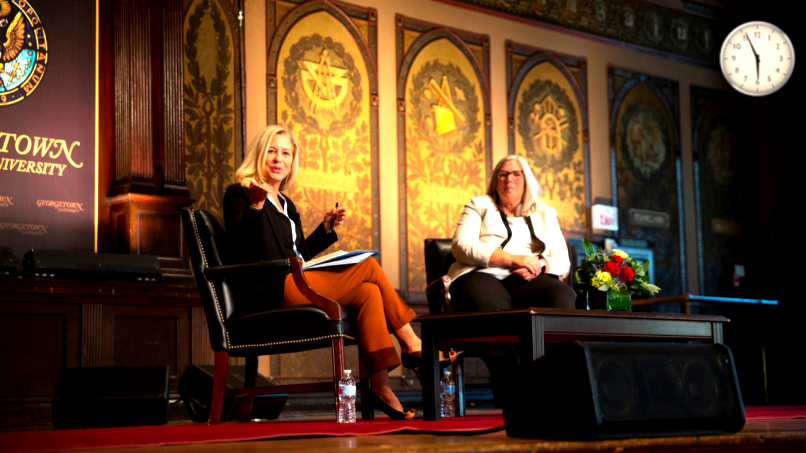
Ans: h=5 m=56
